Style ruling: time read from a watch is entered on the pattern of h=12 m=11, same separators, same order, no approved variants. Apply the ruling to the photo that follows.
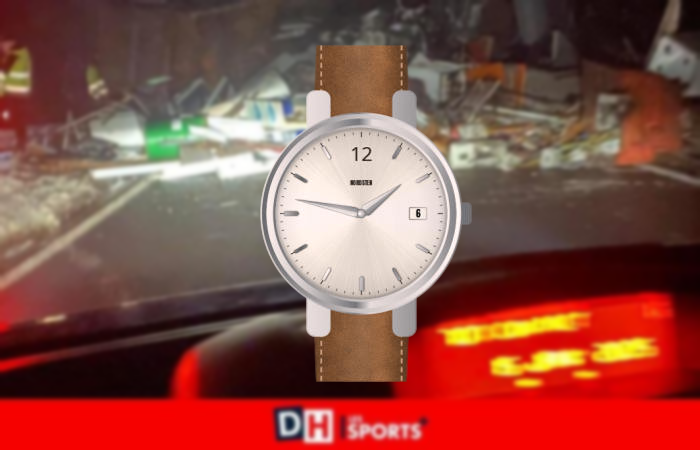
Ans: h=1 m=47
